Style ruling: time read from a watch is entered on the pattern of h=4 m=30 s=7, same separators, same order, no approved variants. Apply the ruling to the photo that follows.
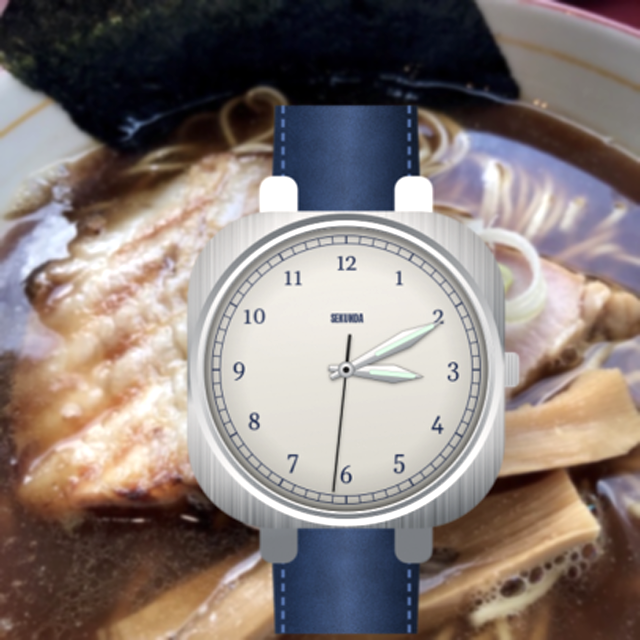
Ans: h=3 m=10 s=31
